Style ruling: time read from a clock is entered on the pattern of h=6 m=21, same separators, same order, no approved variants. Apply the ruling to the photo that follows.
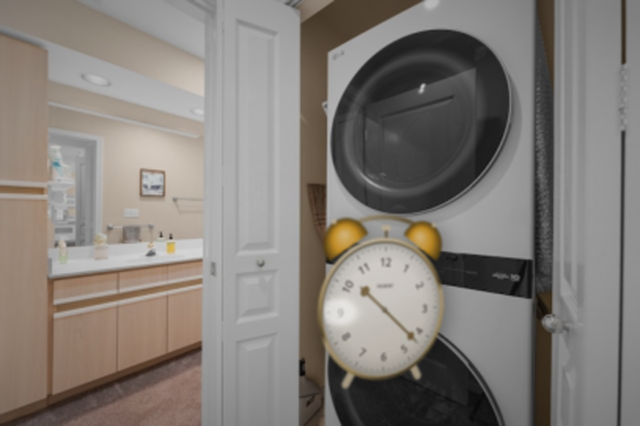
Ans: h=10 m=22
